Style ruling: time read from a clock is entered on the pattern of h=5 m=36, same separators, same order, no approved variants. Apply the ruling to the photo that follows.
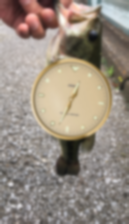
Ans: h=12 m=33
